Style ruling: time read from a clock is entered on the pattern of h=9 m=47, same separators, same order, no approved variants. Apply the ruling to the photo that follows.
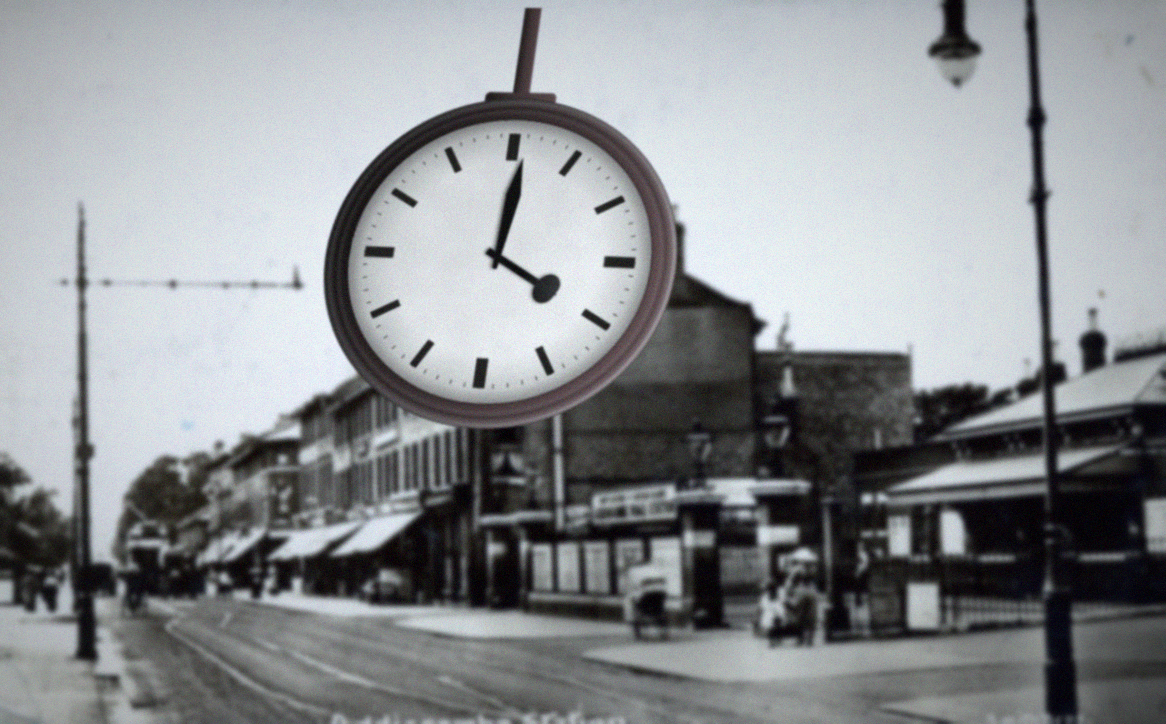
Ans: h=4 m=1
